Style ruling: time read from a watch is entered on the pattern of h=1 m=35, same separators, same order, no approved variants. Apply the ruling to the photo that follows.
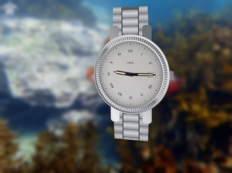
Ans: h=9 m=15
